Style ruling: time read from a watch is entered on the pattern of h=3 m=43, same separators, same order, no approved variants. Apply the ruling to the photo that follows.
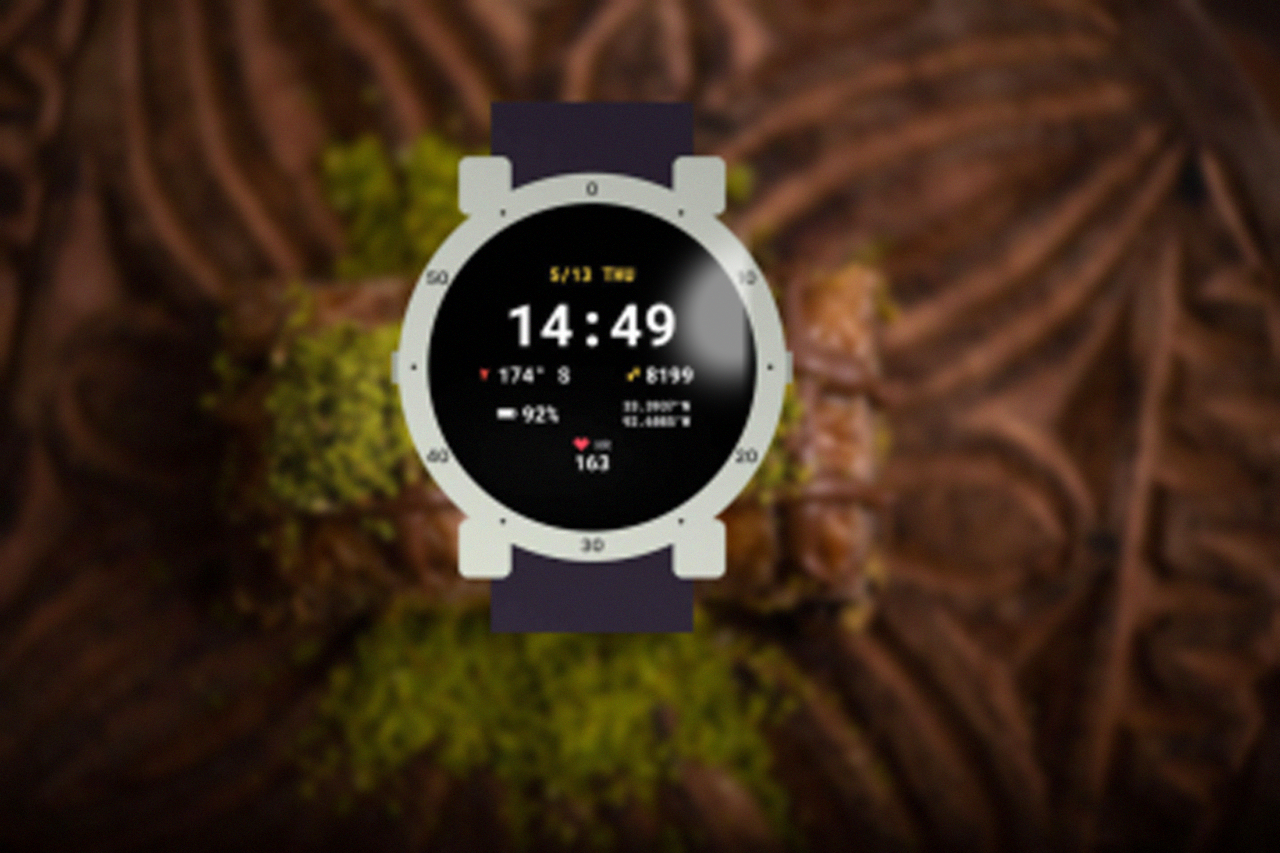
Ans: h=14 m=49
